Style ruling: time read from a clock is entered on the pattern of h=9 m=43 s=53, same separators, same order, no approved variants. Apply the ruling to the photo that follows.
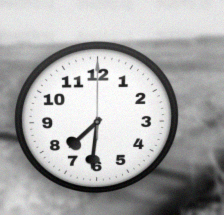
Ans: h=7 m=31 s=0
